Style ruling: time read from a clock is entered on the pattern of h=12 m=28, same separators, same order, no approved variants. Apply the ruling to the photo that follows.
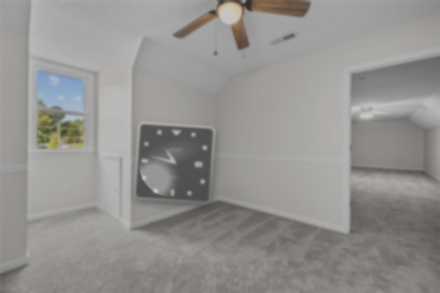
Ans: h=10 m=47
